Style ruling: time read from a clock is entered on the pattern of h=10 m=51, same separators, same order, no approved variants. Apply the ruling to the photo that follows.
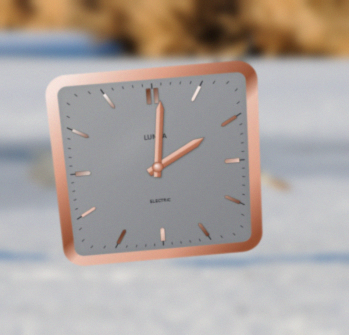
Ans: h=2 m=1
